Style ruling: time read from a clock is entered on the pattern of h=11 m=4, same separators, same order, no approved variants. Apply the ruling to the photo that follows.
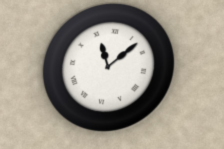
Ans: h=11 m=7
